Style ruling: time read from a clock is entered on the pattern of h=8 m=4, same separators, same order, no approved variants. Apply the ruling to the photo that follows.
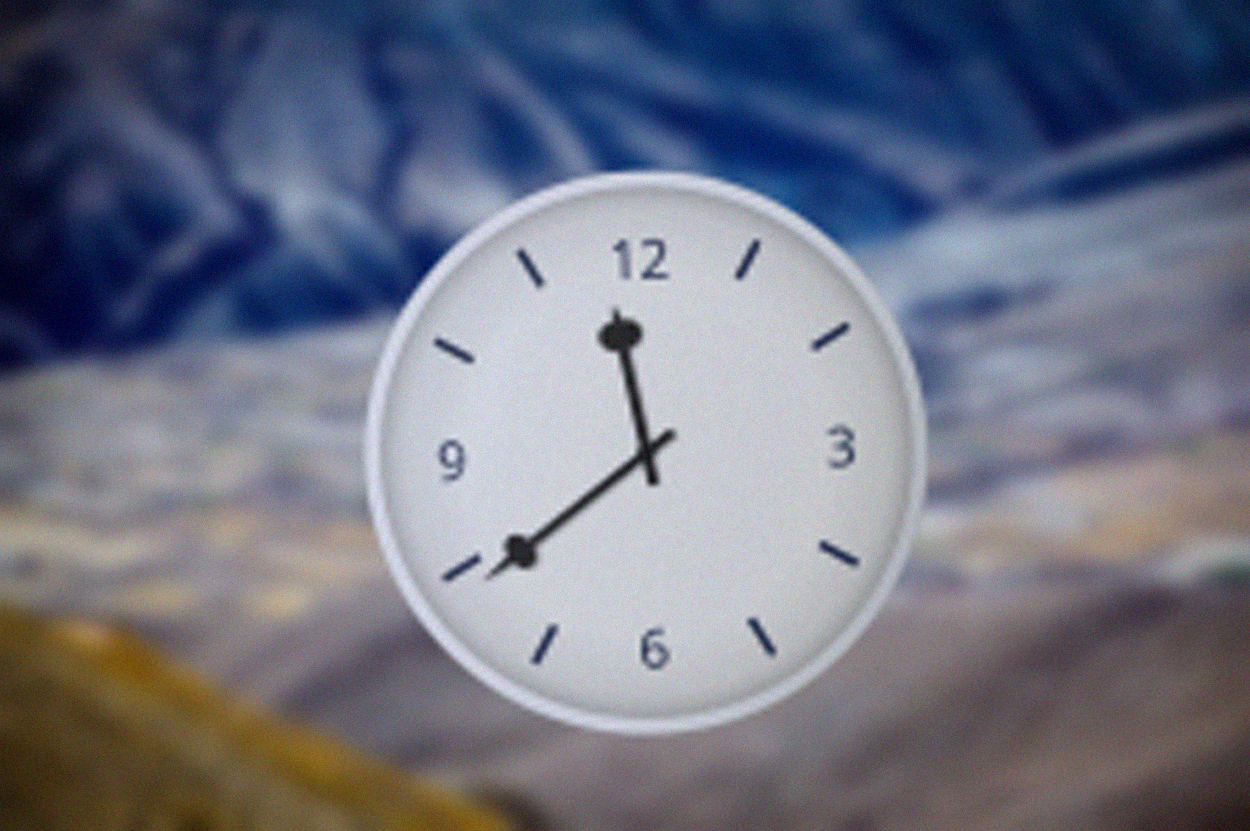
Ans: h=11 m=39
